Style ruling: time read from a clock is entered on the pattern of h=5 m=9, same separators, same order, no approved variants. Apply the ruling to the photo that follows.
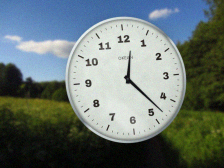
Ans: h=12 m=23
